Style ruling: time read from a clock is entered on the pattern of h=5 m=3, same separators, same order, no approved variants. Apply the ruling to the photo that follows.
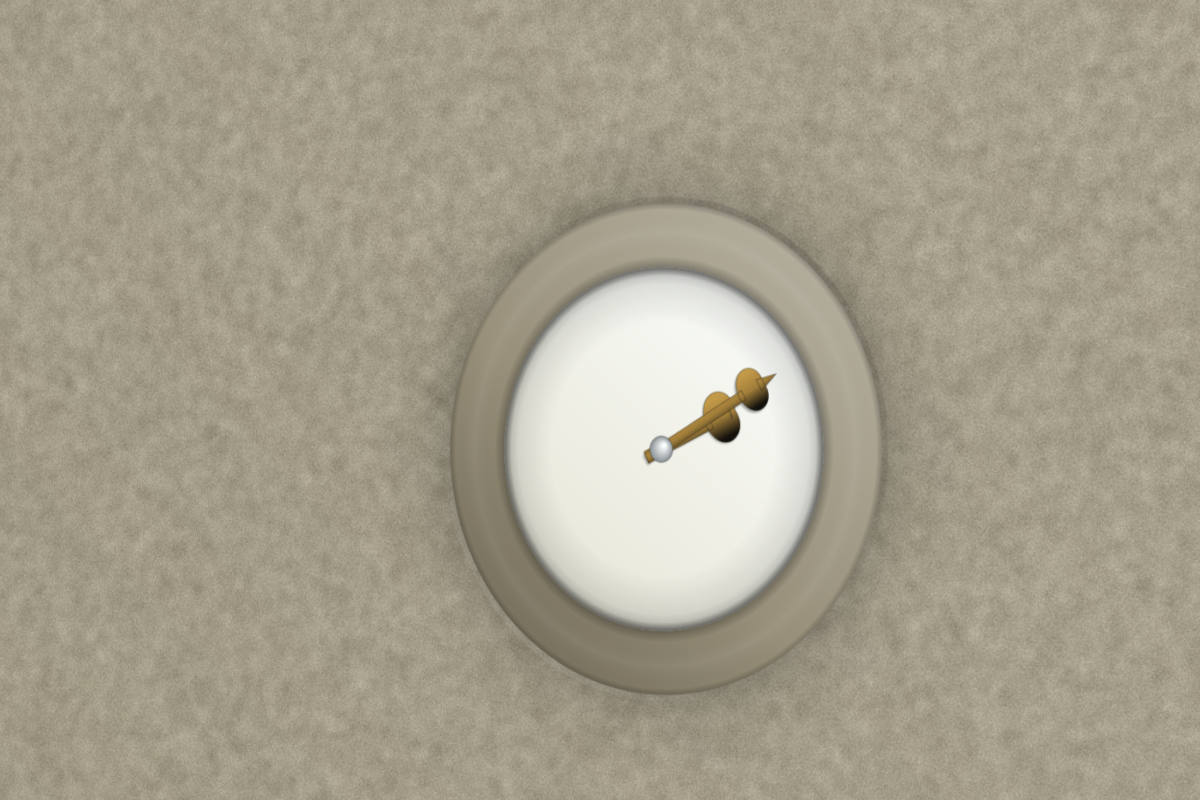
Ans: h=2 m=10
